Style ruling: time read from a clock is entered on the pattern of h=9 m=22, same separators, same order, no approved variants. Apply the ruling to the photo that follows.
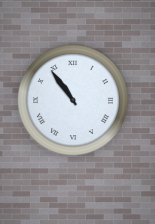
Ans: h=10 m=54
